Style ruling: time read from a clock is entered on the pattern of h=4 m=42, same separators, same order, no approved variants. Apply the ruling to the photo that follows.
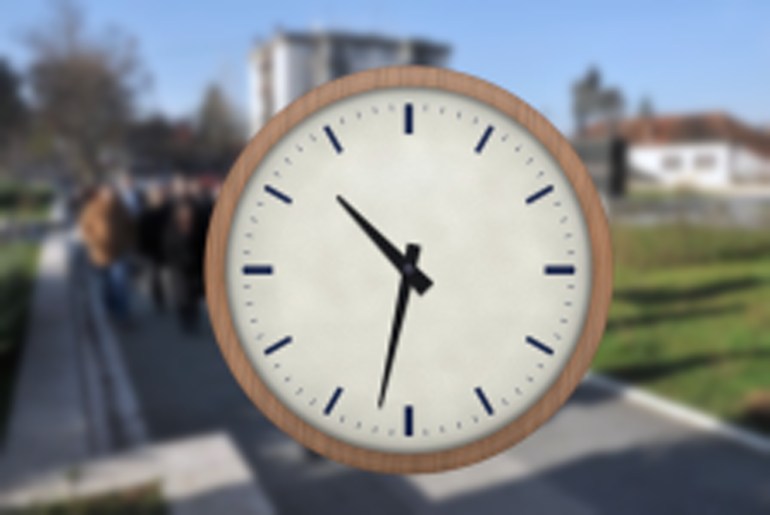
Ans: h=10 m=32
